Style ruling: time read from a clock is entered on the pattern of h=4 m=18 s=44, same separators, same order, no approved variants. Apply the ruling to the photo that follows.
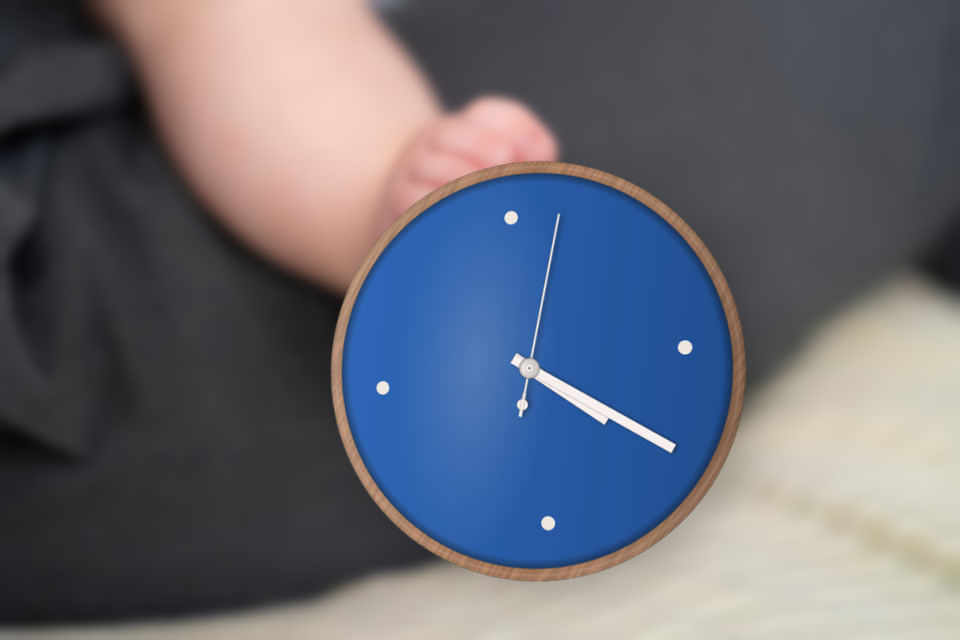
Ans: h=4 m=21 s=3
